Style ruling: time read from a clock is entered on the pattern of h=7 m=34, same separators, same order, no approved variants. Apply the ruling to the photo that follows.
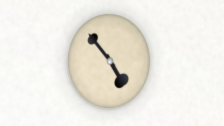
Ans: h=4 m=53
